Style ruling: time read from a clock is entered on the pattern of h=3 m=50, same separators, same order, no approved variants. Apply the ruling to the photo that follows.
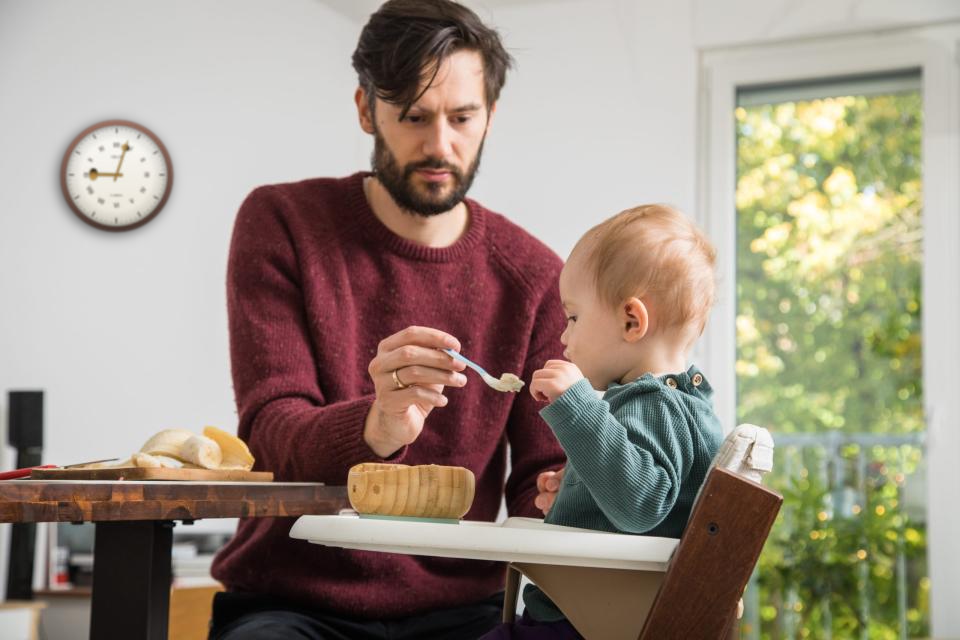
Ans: h=9 m=3
